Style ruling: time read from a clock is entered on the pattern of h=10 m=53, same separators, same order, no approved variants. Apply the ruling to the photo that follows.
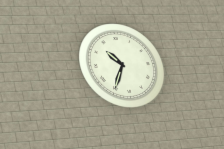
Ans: h=10 m=35
